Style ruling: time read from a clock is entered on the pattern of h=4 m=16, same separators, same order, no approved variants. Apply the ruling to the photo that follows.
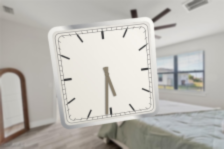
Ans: h=5 m=31
